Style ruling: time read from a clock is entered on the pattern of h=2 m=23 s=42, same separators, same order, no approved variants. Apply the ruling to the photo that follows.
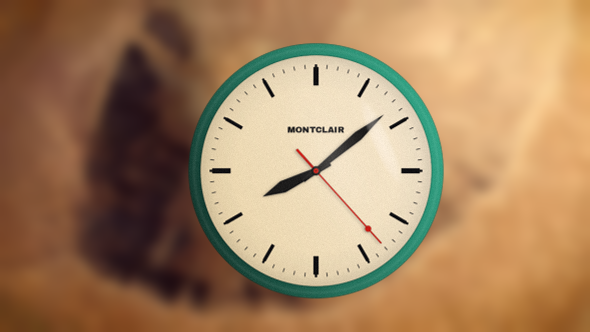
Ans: h=8 m=8 s=23
